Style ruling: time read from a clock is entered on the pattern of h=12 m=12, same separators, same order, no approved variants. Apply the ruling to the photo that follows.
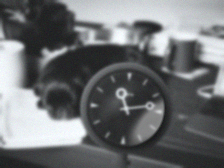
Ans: h=11 m=13
